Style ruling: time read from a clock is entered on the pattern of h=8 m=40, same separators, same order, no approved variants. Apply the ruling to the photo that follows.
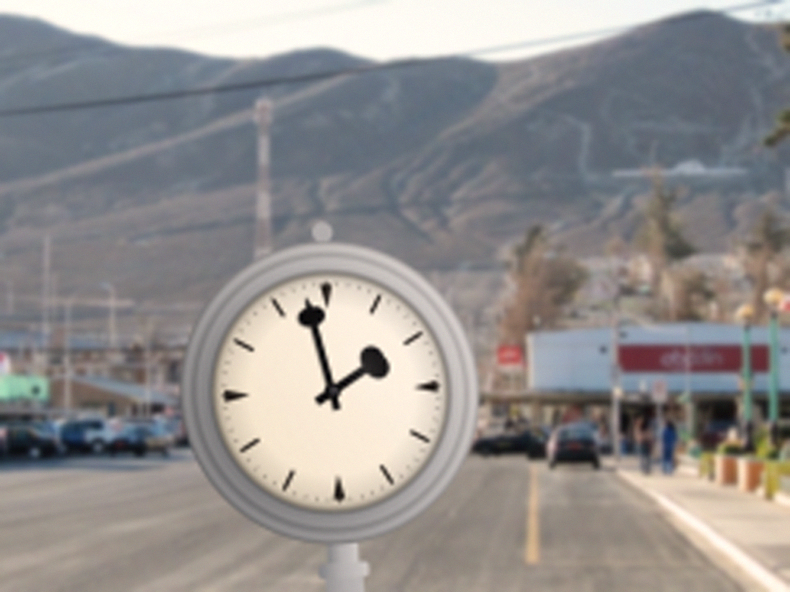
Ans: h=1 m=58
